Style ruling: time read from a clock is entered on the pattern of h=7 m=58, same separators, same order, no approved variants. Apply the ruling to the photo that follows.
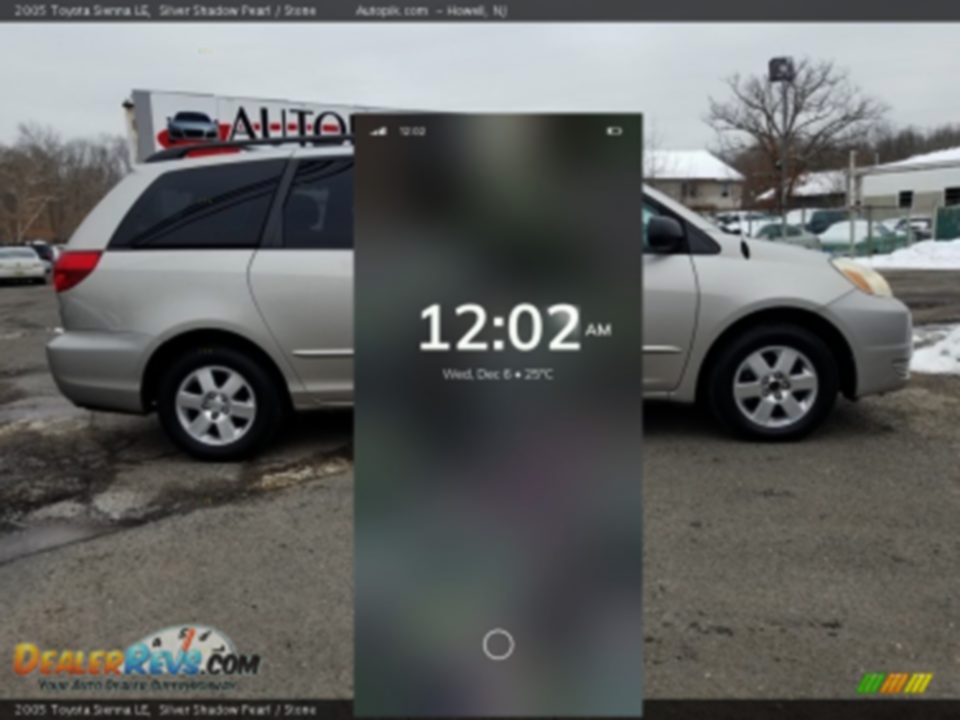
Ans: h=12 m=2
